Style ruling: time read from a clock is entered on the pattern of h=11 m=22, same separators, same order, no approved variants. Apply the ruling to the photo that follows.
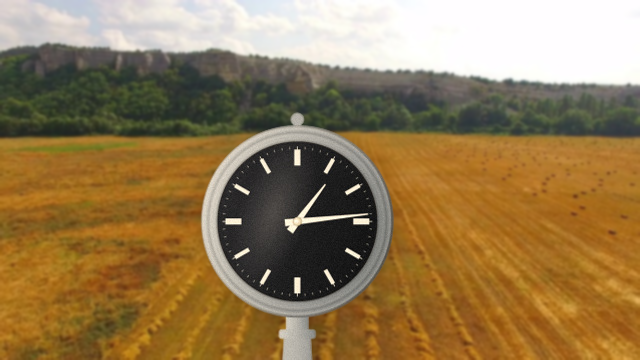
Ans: h=1 m=14
